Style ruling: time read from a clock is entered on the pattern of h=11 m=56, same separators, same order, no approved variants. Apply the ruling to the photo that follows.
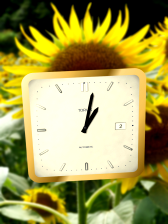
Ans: h=1 m=2
